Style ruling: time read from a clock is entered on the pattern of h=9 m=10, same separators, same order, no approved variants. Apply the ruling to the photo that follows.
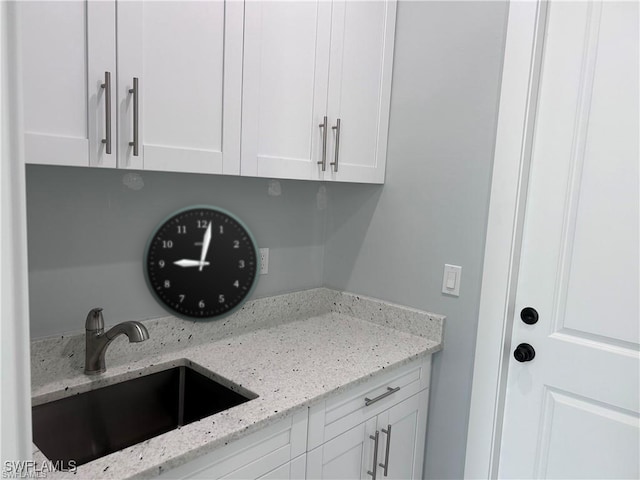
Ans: h=9 m=2
